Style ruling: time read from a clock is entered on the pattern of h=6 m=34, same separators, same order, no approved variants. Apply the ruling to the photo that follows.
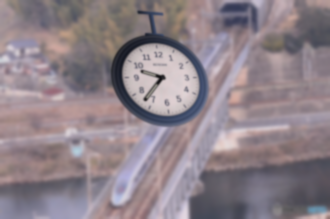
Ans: h=9 m=37
